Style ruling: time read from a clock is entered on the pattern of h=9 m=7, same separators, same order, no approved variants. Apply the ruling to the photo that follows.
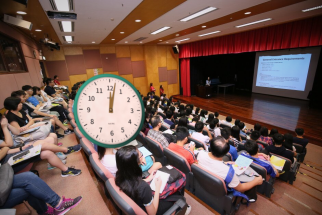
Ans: h=12 m=2
